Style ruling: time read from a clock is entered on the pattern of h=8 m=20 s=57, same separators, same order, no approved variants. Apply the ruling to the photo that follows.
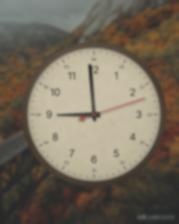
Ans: h=8 m=59 s=12
